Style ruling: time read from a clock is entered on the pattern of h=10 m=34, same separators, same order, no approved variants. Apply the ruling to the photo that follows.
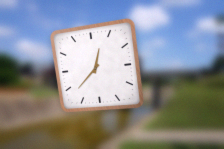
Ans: h=12 m=38
